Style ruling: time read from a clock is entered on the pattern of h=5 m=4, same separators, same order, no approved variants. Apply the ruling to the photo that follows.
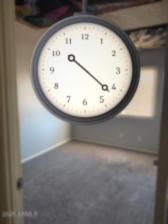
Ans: h=10 m=22
